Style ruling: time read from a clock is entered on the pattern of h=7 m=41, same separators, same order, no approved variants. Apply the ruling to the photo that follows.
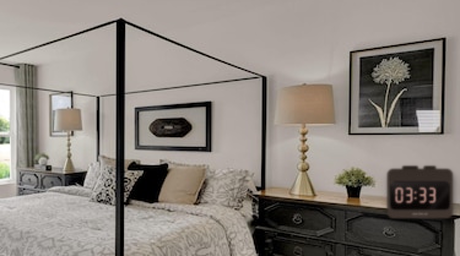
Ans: h=3 m=33
